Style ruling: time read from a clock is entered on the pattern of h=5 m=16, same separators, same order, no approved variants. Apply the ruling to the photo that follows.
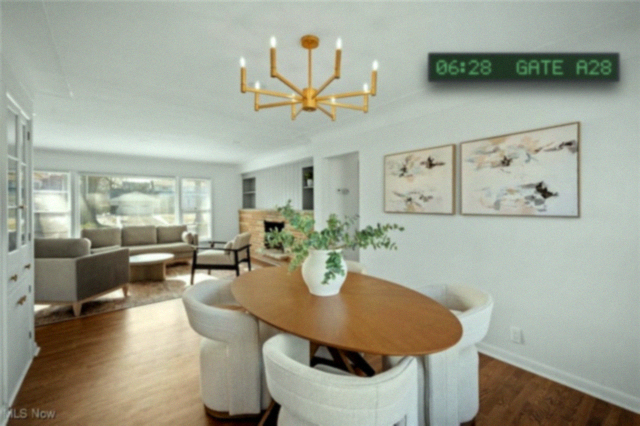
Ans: h=6 m=28
